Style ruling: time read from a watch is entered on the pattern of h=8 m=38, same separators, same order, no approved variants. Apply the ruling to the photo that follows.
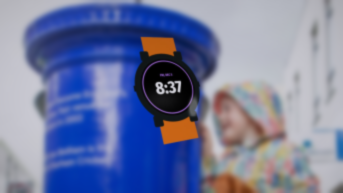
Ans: h=8 m=37
